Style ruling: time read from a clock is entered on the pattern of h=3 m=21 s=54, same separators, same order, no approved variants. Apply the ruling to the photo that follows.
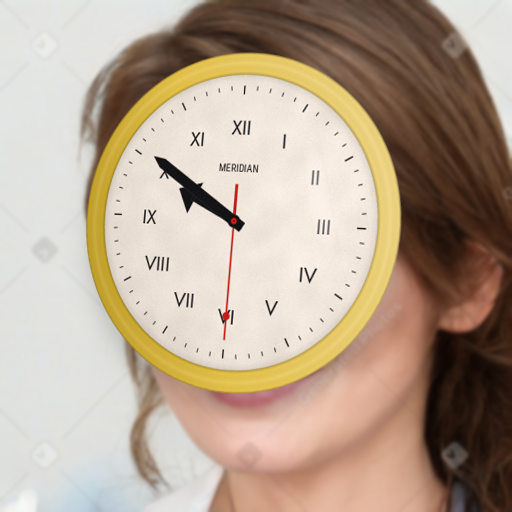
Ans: h=9 m=50 s=30
